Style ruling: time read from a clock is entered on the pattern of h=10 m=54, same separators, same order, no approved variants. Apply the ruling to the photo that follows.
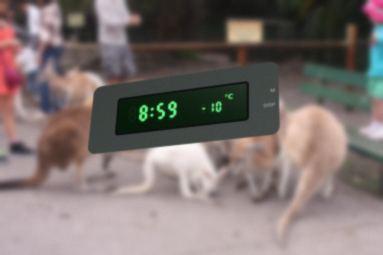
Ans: h=8 m=59
